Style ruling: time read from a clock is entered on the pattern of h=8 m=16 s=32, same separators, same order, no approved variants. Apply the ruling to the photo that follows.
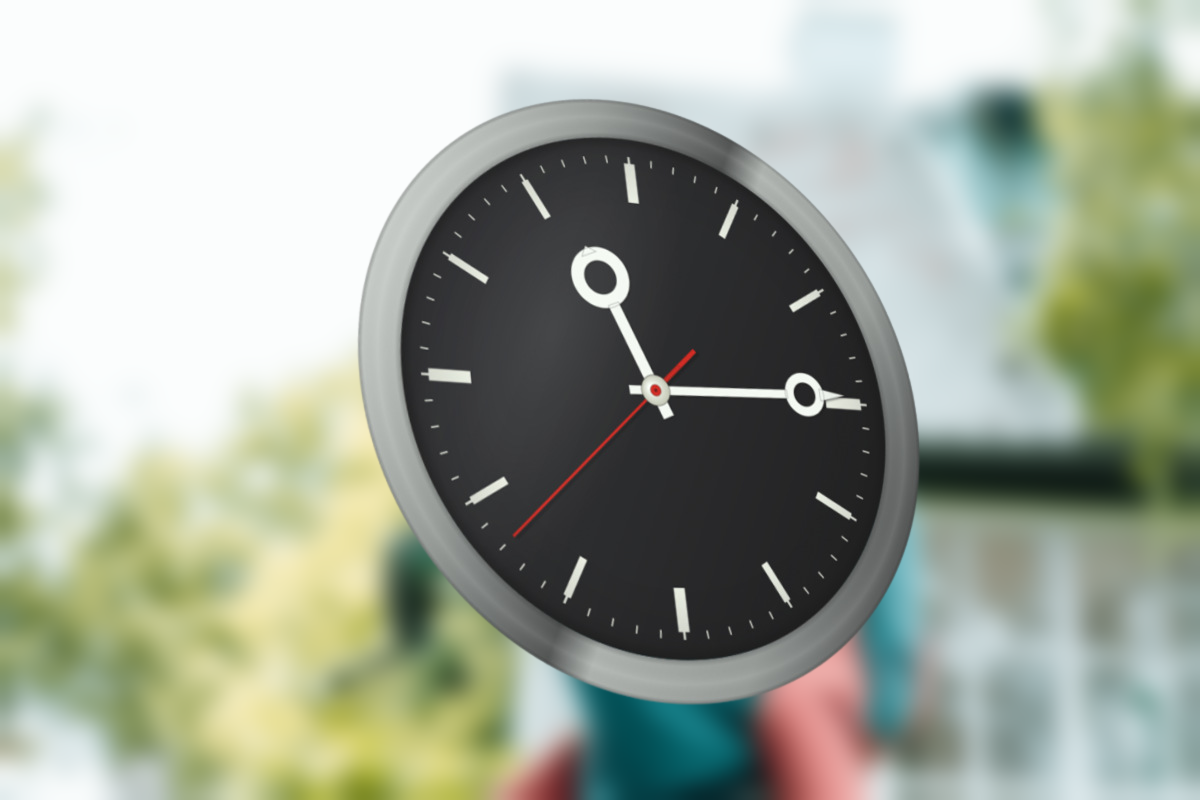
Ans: h=11 m=14 s=38
